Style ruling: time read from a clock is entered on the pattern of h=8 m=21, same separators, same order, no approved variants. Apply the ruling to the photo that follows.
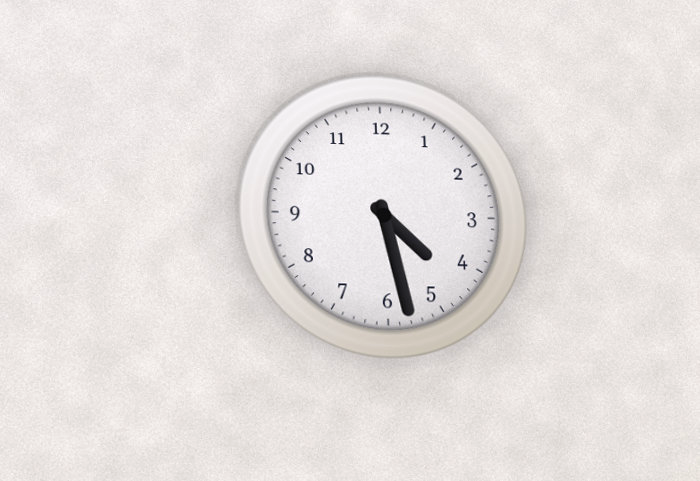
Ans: h=4 m=28
